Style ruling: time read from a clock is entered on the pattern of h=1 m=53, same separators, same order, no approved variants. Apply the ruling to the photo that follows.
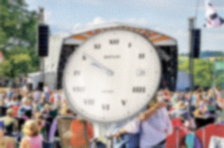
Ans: h=9 m=51
